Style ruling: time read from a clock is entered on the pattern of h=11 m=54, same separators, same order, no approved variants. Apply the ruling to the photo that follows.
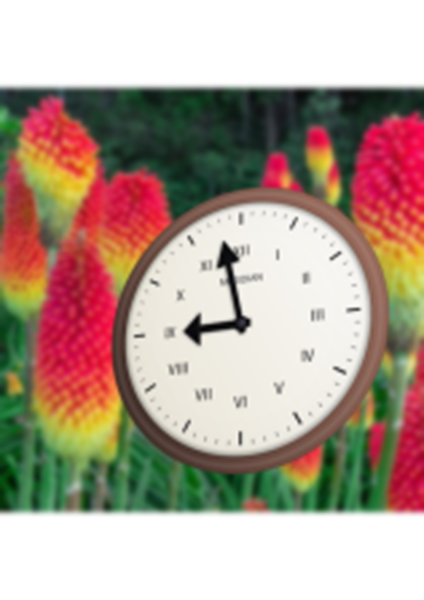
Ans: h=8 m=58
